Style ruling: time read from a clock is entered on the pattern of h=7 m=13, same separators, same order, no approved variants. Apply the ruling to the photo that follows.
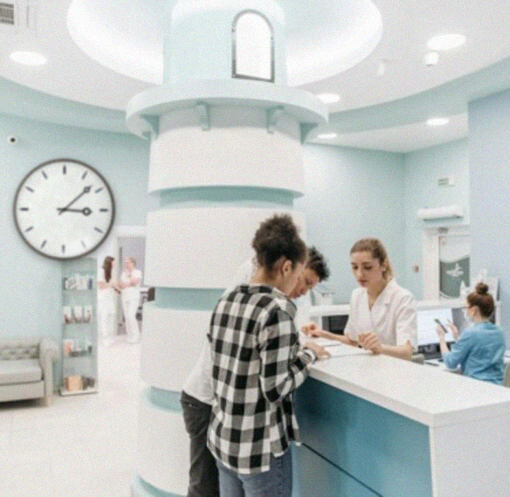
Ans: h=3 m=8
